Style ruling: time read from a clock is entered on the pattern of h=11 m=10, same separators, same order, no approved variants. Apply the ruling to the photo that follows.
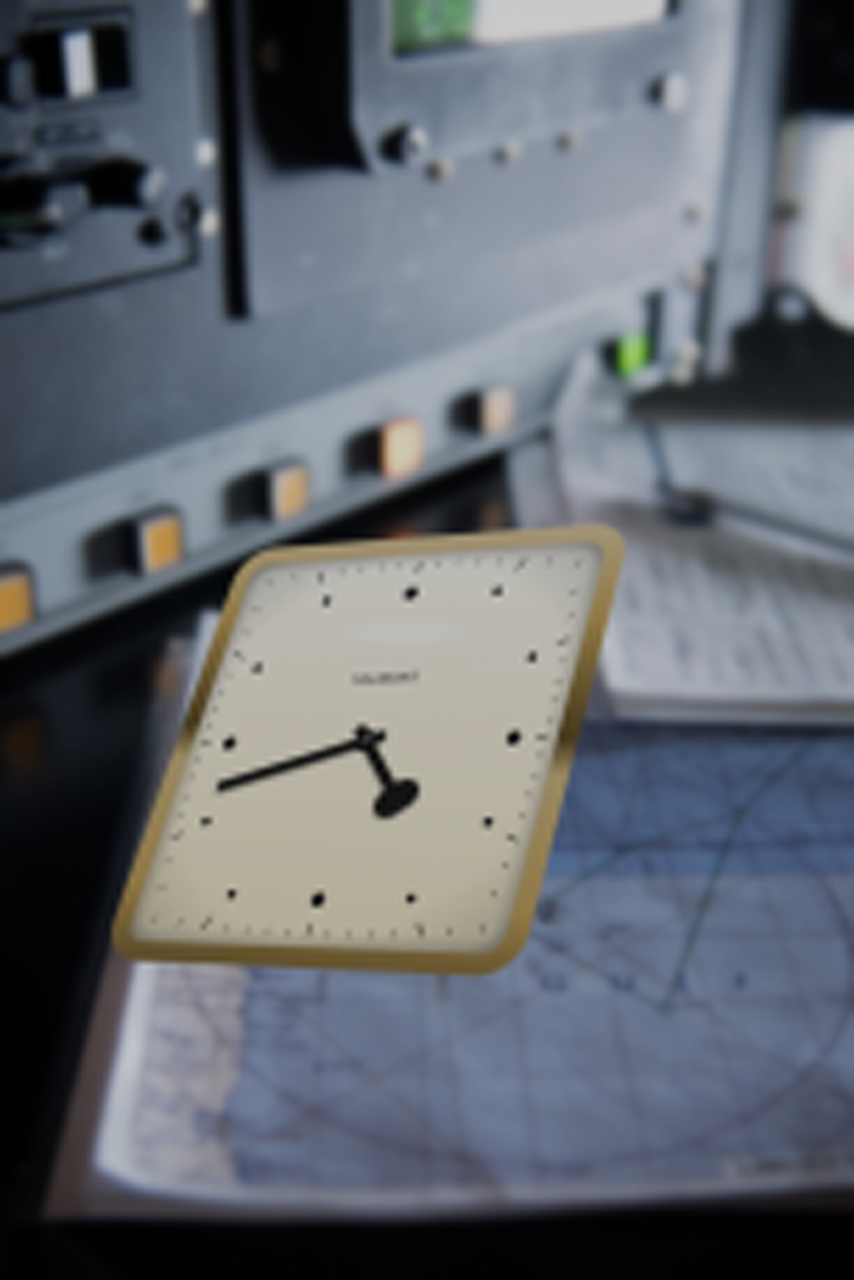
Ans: h=4 m=42
